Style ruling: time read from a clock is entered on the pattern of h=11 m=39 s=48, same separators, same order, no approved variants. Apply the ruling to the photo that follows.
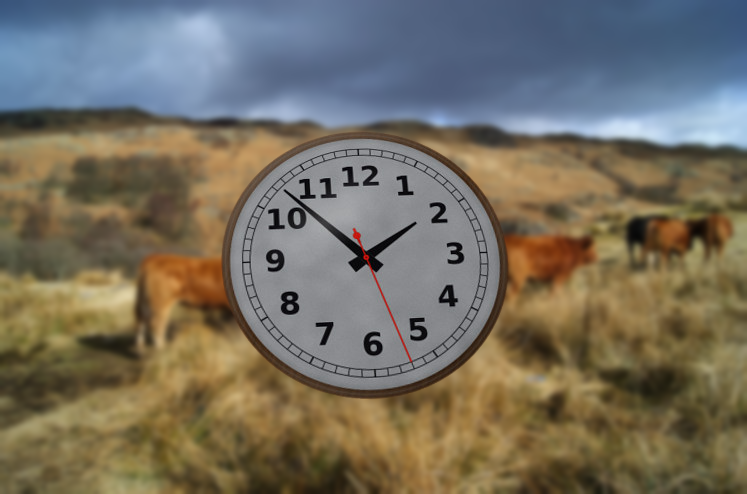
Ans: h=1 m=52 s=27
